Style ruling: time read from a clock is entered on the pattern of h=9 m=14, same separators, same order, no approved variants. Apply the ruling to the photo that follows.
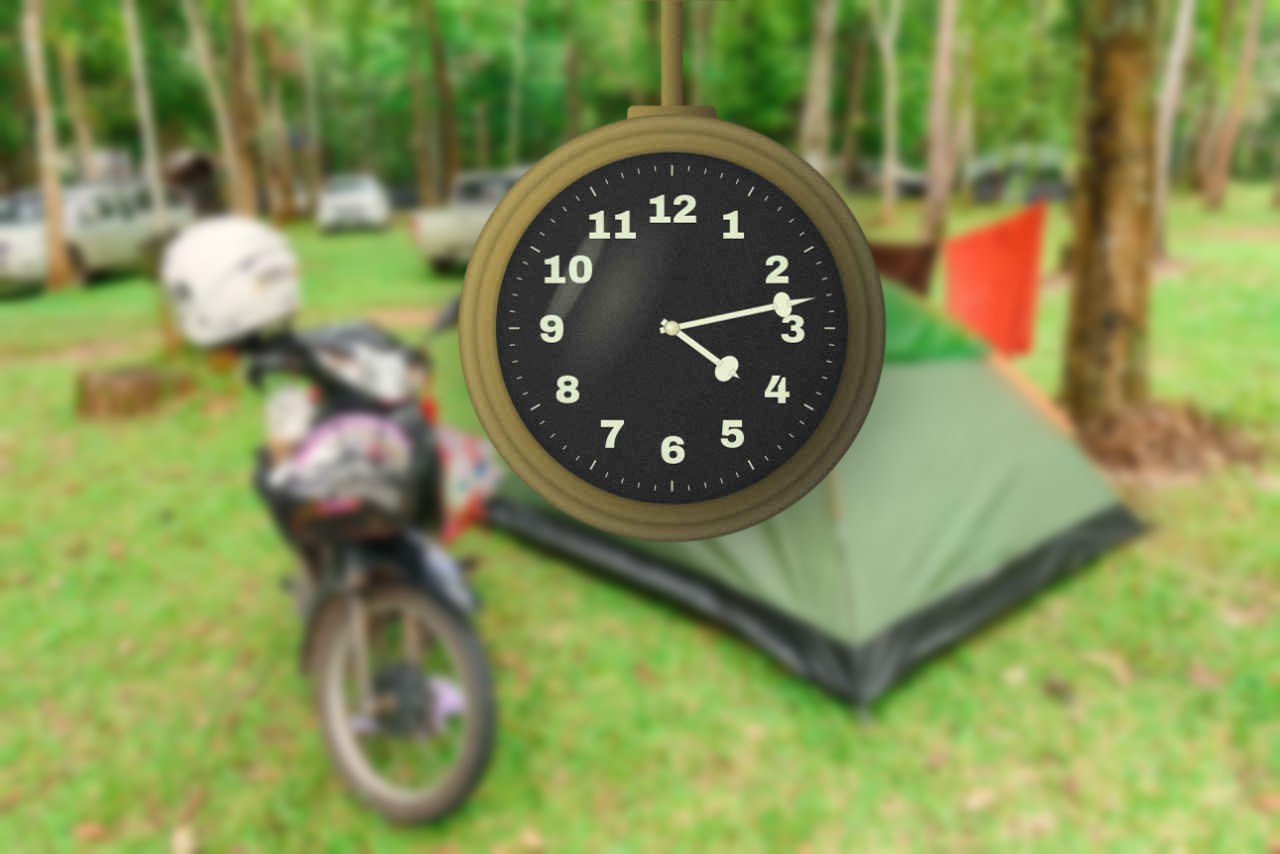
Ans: h=4 m=13
